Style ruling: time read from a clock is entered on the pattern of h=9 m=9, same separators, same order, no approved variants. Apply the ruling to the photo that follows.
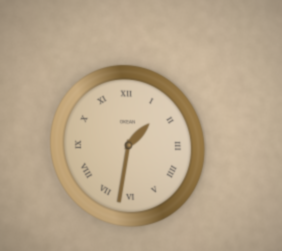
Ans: h=1 m=32
